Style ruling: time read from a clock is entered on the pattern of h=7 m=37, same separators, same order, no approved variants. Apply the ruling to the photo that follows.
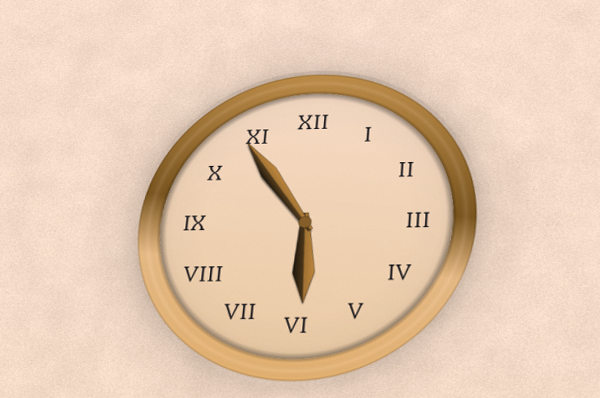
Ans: h=5 m=54
